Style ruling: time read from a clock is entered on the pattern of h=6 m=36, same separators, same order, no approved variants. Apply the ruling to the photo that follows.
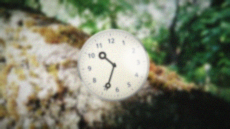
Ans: h=10 m=34
